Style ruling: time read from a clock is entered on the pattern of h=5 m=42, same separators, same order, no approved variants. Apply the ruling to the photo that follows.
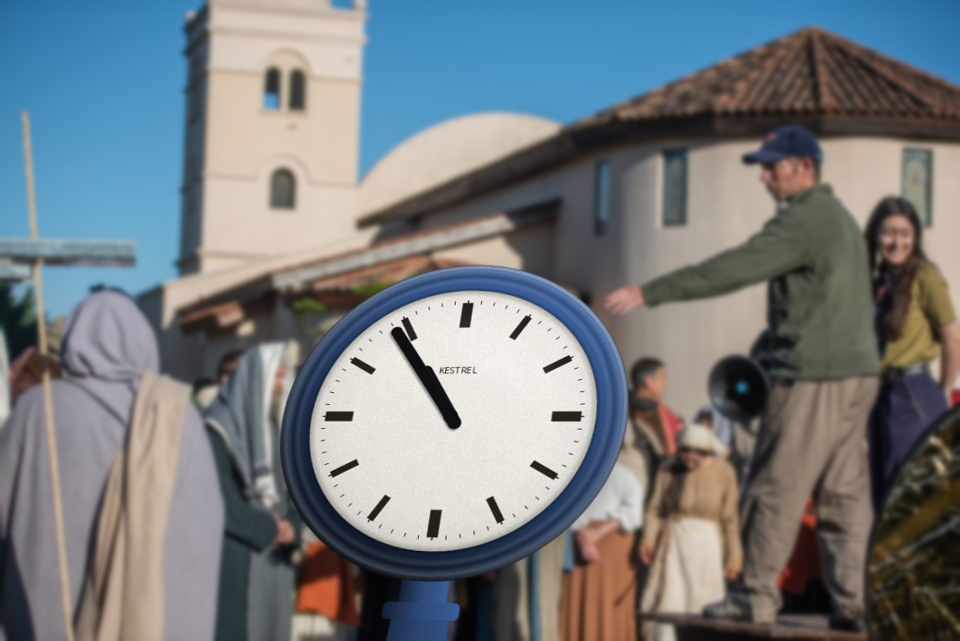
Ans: h=10 m=54
